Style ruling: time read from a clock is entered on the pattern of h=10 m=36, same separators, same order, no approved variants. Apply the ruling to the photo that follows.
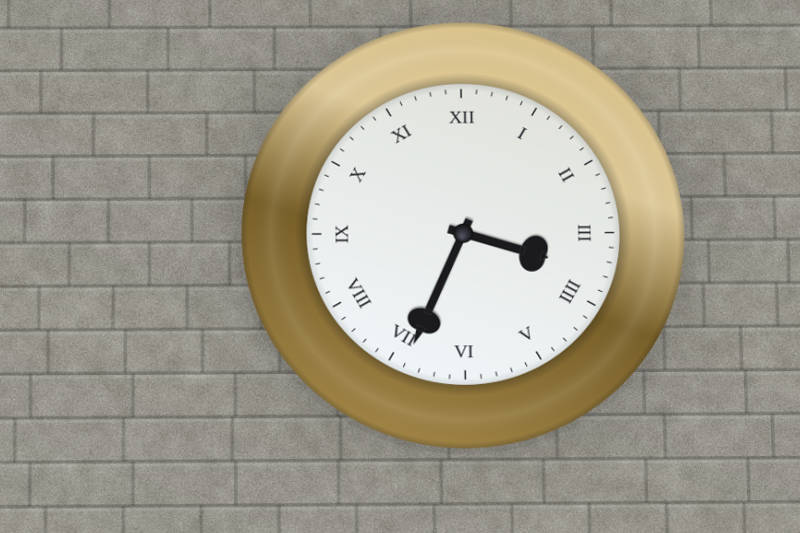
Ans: h=3 m=34
